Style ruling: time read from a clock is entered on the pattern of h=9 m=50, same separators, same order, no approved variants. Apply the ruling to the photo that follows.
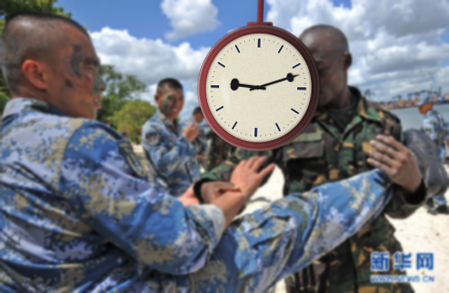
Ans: h=9 m=12
